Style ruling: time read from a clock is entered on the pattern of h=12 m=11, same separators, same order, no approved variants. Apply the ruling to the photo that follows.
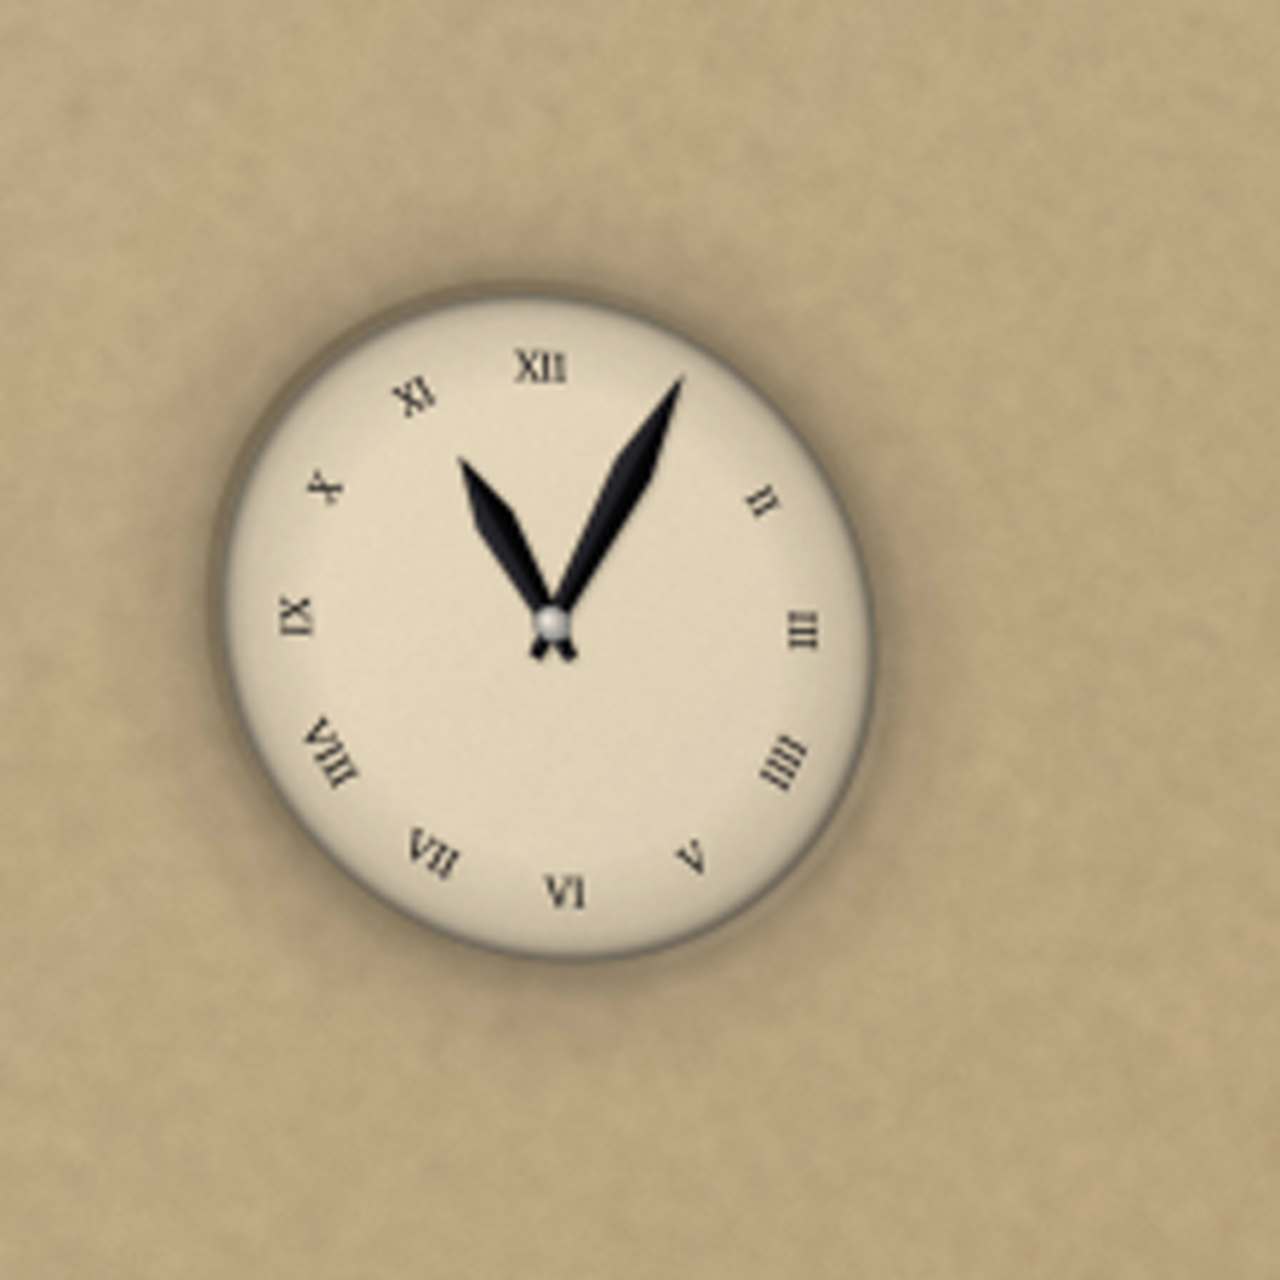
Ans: h=11 m=5
